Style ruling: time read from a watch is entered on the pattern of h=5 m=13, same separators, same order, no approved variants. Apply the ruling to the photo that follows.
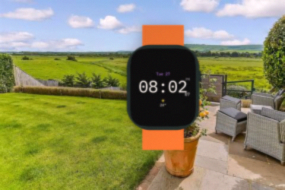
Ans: h=8 m=2
